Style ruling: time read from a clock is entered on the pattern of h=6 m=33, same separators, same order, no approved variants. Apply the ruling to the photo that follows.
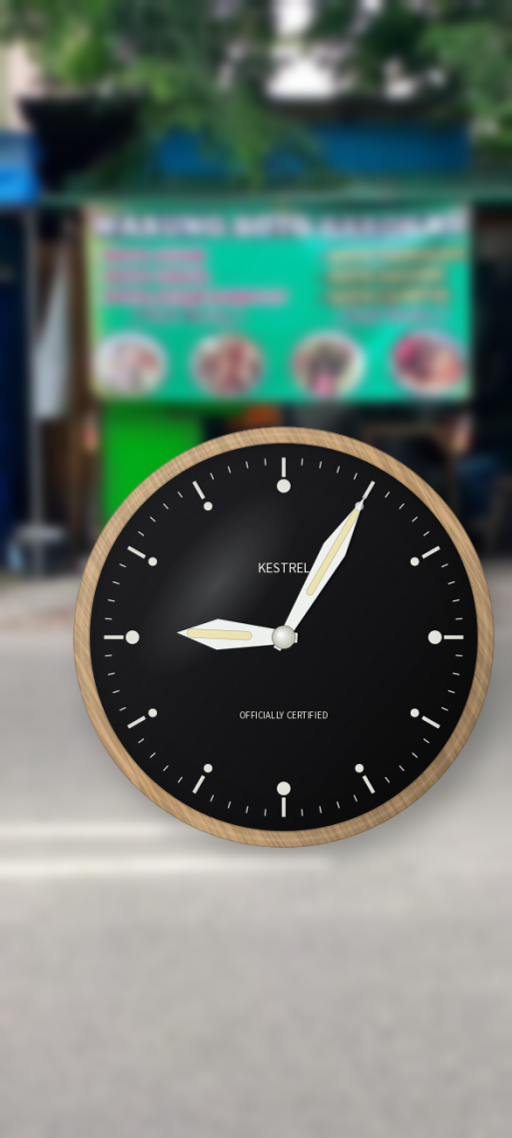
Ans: h=9 m=5
